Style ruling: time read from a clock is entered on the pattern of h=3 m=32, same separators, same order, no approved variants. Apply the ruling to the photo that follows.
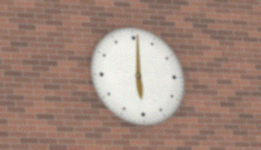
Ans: h=6 m=1
